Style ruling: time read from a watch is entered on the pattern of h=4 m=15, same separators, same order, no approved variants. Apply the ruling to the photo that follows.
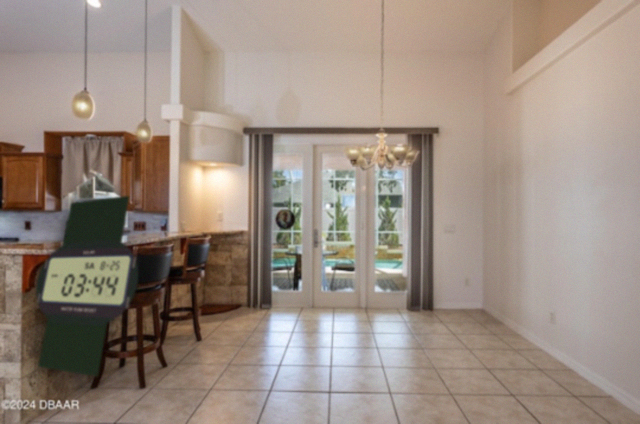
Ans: h=3 m=44
